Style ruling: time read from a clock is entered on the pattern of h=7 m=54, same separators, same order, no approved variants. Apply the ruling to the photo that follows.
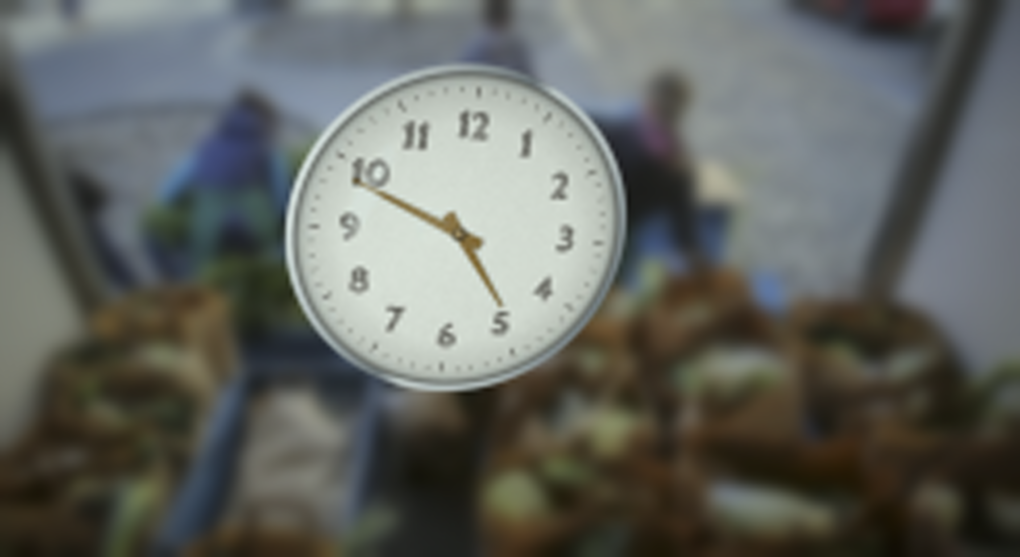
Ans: h=4 m=49
